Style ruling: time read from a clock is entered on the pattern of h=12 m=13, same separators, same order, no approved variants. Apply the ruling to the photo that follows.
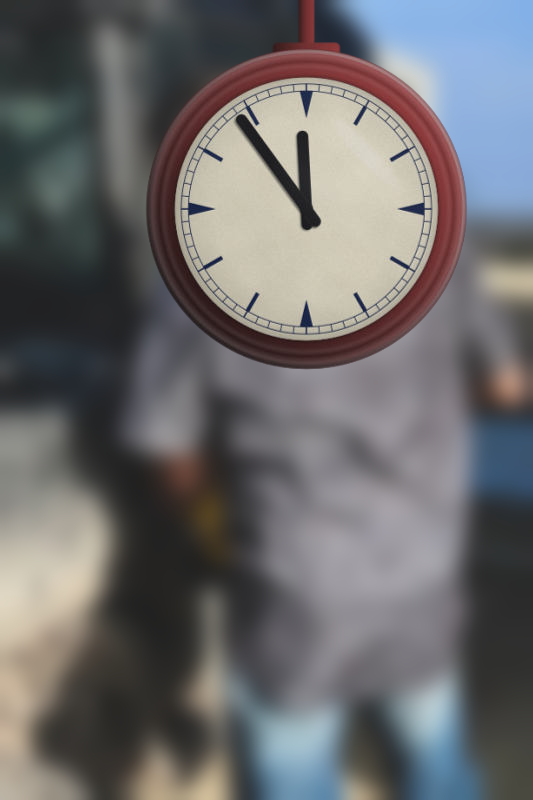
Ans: h=11 m=54
